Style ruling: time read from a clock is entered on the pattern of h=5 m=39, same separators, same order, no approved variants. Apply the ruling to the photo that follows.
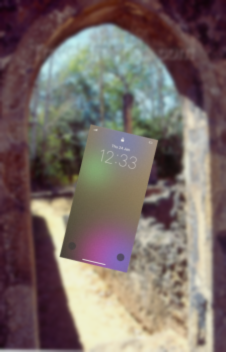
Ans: h=12 m=33
